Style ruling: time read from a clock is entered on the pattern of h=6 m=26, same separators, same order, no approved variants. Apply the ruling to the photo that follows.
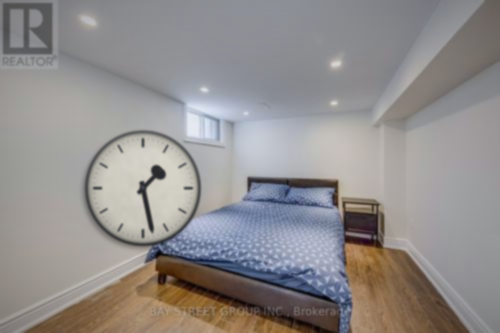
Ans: h=1 m=28
